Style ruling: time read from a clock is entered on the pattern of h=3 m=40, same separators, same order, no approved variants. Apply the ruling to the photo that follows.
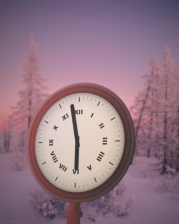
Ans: h=5 m=58
